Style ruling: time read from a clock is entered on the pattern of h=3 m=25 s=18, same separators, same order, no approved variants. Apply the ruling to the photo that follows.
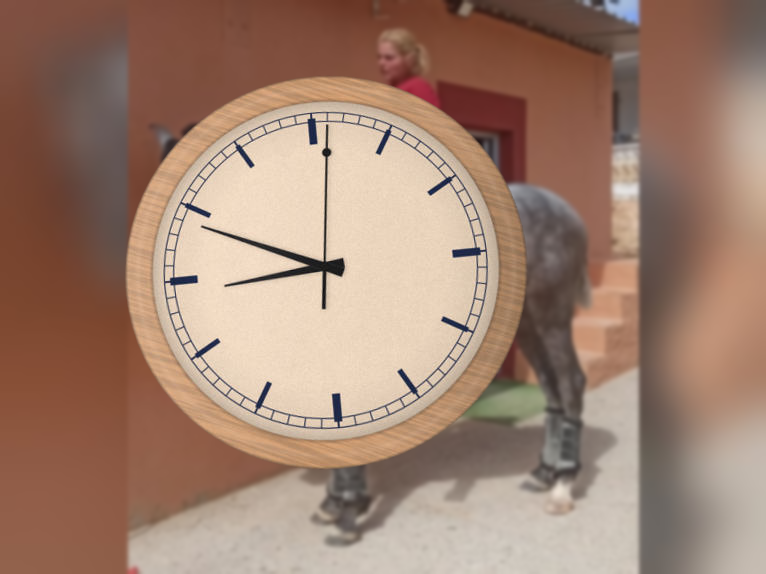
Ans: h=8 m=49 s=1
